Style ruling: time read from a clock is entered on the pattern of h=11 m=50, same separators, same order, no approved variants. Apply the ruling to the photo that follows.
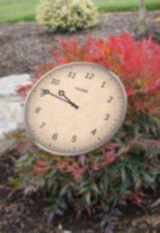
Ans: h=9 m=46
